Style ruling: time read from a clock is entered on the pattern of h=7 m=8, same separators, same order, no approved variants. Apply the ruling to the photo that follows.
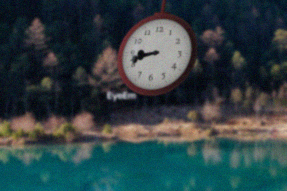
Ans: h=8 m=42
